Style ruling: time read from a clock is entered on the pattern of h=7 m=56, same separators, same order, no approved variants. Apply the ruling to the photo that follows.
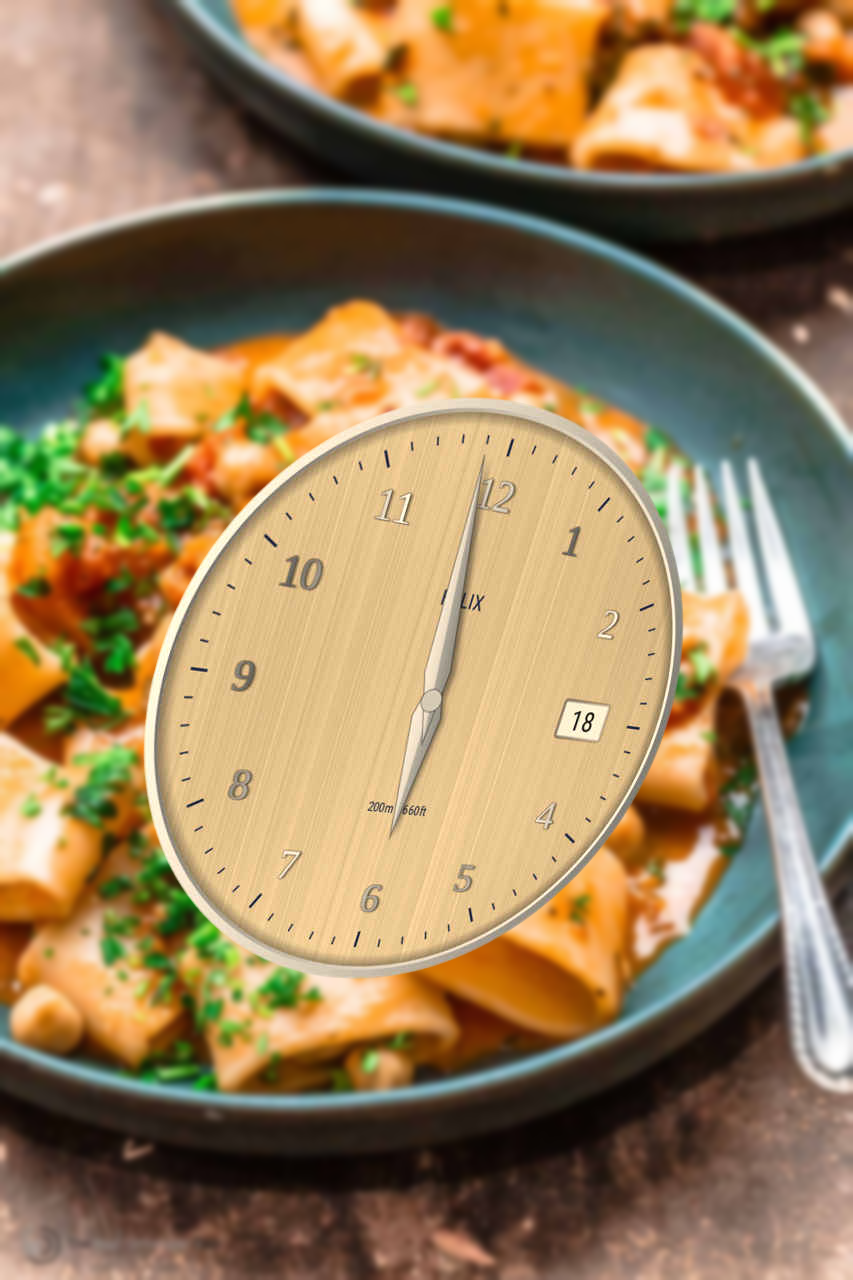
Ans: h=5 m=59
